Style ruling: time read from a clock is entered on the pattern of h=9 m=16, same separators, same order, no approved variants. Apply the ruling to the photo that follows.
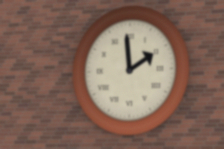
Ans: h=1 m=59
